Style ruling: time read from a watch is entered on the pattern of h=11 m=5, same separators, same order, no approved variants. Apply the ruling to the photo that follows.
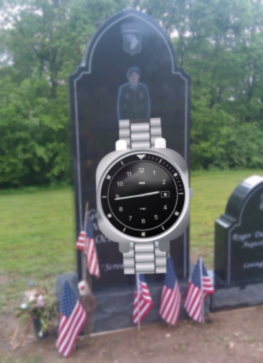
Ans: h=2 m=44
